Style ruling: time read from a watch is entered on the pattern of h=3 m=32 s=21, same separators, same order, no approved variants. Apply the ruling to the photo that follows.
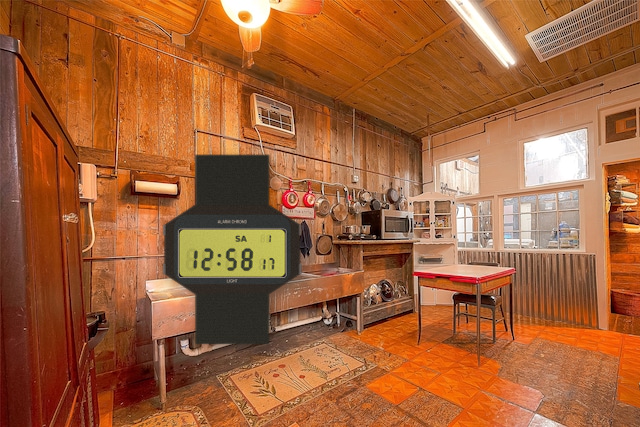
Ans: h=12 m=58 s=17
